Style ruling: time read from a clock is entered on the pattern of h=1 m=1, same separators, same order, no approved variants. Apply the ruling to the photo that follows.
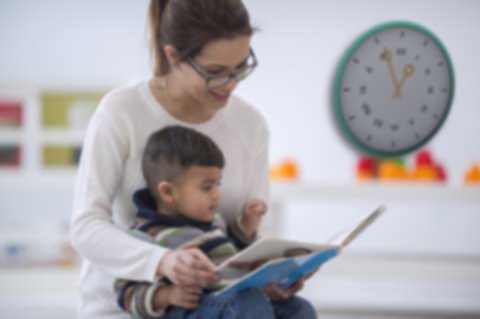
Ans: h=12 m=56
